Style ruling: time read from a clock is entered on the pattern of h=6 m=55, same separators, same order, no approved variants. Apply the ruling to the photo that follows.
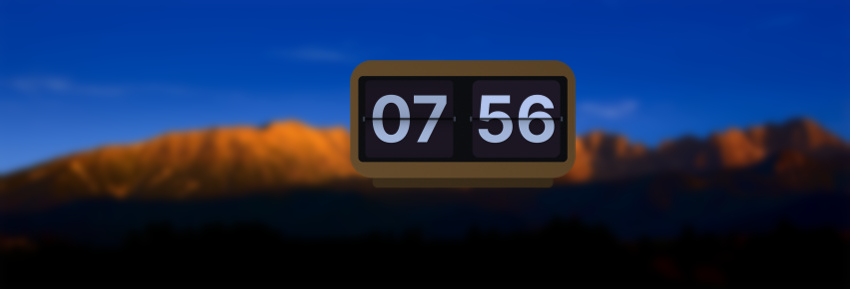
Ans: h=7 m=56
